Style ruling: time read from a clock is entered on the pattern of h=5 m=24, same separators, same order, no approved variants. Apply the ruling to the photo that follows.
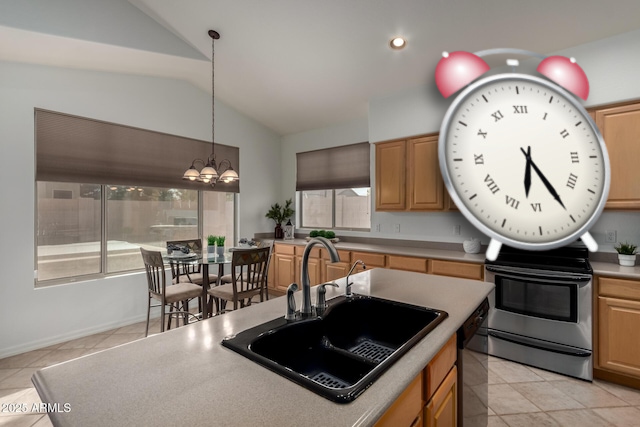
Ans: h=6 m=25
